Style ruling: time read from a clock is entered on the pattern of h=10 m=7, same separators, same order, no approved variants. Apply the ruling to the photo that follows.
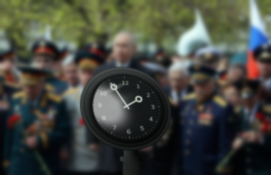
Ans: h=1 m=55
